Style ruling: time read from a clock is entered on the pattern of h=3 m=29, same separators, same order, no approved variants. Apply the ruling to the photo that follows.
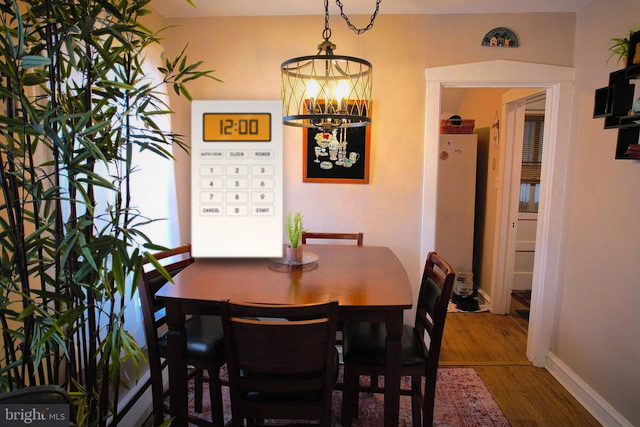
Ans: h=12 m=0
